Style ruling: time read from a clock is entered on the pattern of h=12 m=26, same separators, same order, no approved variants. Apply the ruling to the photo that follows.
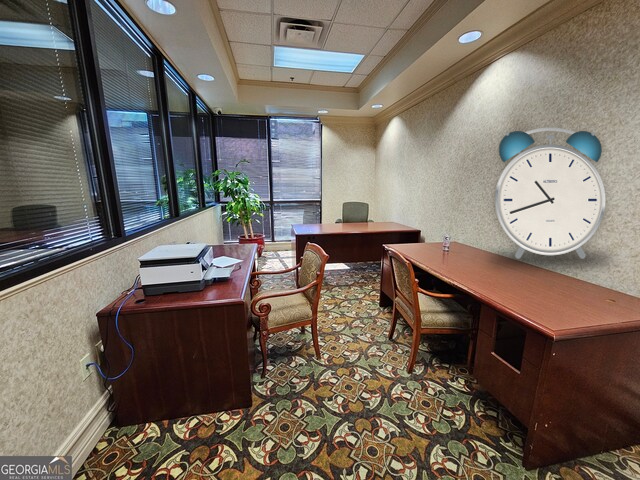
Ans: h=10 m=42
